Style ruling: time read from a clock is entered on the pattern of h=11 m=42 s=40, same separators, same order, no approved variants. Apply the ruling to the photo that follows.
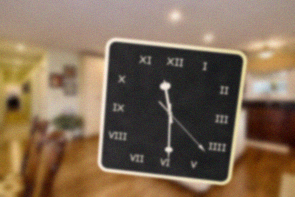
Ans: h=11 m=29 s=22
